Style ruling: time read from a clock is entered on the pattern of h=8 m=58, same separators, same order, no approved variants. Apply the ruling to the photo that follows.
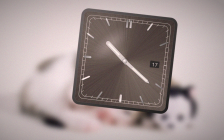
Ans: h=10 m=21
